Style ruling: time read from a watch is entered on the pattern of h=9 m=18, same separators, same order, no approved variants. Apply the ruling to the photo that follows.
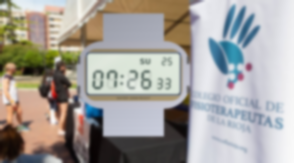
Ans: h=7 m=26
